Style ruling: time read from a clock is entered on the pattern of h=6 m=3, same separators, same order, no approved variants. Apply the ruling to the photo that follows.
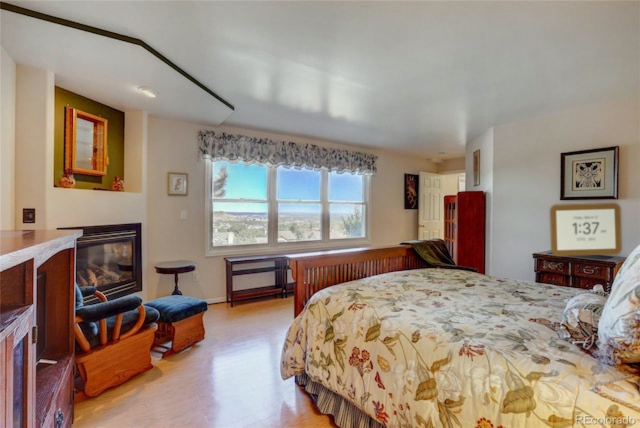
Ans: h=1 m=37
